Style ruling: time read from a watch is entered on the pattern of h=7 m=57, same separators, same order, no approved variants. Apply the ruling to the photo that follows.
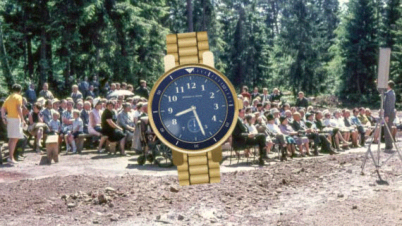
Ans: h=8 m=27
